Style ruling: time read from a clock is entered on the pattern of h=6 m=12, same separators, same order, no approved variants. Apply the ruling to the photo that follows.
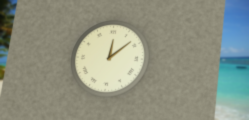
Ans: h=12 m=8
